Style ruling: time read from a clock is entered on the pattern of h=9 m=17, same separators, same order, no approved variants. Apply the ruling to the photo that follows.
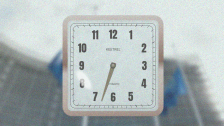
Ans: h=6 m=33
